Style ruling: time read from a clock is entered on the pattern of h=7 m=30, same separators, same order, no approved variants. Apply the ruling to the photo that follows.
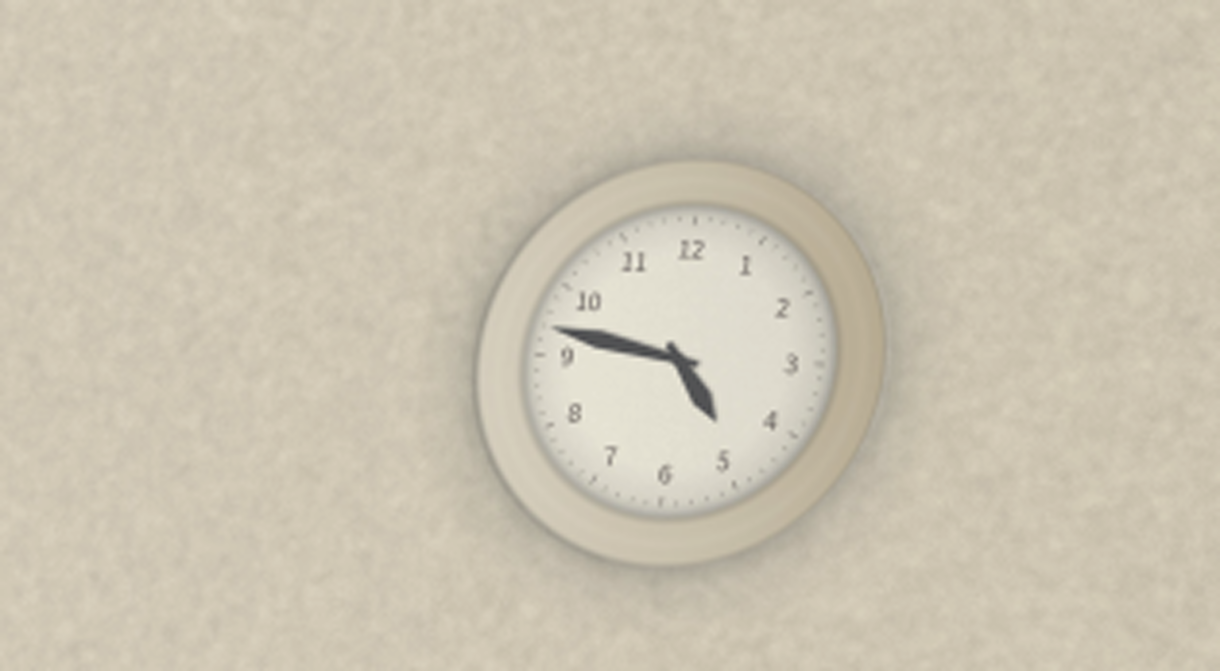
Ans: h=4 m=47
